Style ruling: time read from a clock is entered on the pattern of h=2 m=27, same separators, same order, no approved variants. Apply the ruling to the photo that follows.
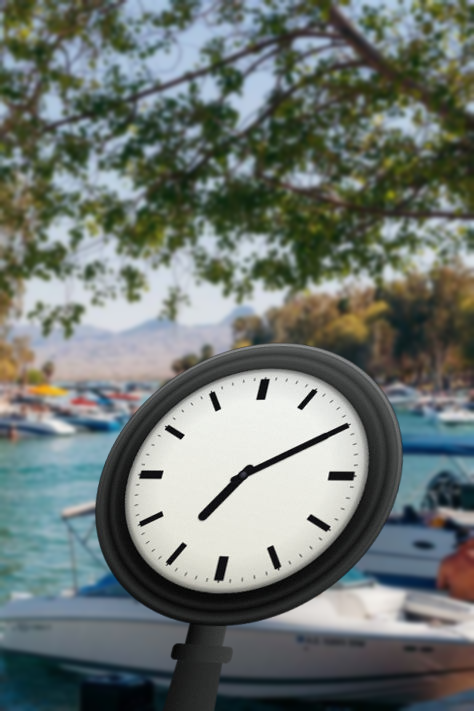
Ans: h=7 m=10
